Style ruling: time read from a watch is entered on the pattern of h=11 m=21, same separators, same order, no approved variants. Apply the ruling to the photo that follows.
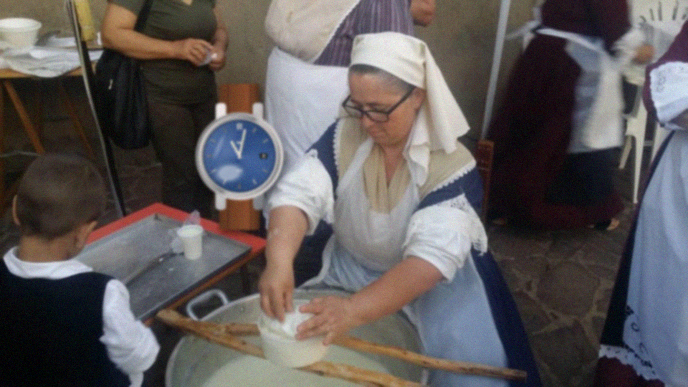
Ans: h=11 m=2
